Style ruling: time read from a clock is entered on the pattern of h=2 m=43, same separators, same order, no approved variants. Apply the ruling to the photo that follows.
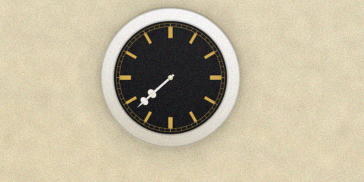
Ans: h=7 m=38
